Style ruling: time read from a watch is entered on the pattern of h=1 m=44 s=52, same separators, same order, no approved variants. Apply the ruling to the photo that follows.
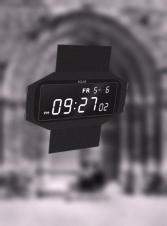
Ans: h=9 m=27 s=2
